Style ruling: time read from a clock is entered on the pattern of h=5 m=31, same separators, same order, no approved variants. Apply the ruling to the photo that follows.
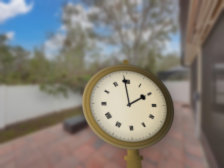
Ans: h=1 m=59
